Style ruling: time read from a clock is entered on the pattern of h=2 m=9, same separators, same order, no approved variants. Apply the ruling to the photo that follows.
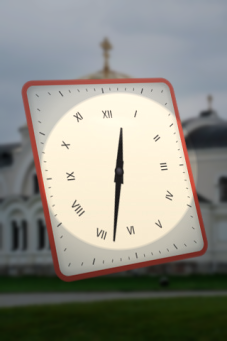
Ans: h=12 m=33
